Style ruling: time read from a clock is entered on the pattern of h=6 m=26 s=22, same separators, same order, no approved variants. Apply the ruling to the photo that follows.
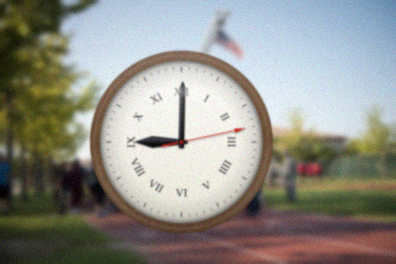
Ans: h=9 m=0 s=13
